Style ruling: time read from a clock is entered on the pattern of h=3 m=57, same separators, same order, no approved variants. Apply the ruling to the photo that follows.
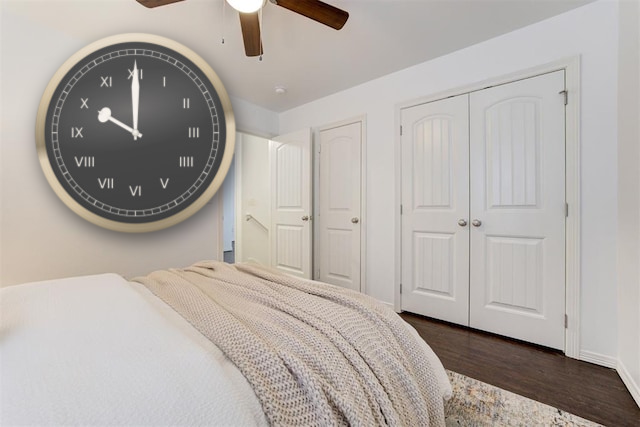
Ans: h=10 m=0
